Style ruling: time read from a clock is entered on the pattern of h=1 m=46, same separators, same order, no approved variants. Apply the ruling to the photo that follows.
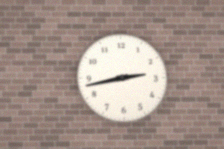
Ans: h=2 m=43
